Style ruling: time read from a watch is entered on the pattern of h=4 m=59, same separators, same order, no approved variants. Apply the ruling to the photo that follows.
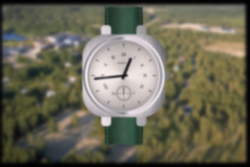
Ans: h=12 m=44
